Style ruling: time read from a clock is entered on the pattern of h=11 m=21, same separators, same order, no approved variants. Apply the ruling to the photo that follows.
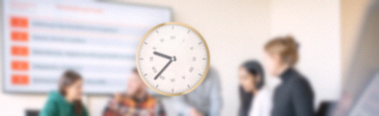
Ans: h=9 m=37
